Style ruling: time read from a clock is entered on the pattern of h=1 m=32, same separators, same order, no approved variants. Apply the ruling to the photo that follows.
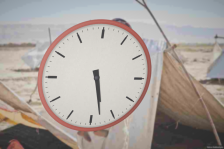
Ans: h=5 m=28
